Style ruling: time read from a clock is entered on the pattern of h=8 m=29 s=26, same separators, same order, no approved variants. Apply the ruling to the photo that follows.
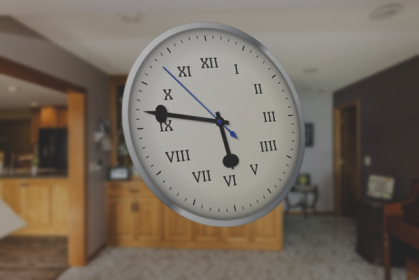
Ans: h=5 m=46 s=53
